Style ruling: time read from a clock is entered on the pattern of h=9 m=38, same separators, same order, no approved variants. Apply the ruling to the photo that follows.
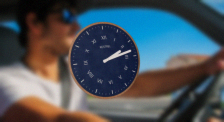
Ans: h=2 m=13
